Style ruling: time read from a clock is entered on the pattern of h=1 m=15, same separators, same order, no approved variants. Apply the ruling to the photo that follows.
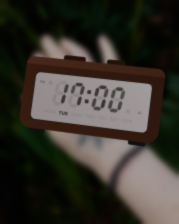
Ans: h=17 m=0
